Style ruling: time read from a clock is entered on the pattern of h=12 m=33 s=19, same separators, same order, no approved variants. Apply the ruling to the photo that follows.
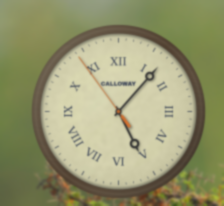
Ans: h=5 m=6 s=54
